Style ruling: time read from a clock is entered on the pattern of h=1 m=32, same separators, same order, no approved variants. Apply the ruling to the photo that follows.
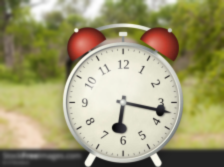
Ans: h=6 m=17
